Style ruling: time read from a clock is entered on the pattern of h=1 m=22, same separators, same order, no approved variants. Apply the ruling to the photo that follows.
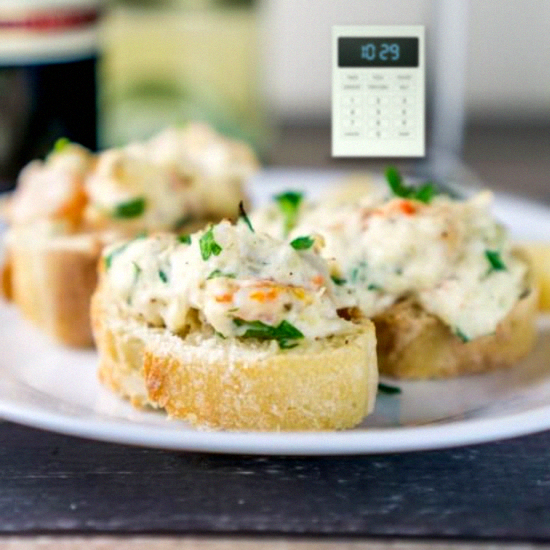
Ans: h=10 m=29
